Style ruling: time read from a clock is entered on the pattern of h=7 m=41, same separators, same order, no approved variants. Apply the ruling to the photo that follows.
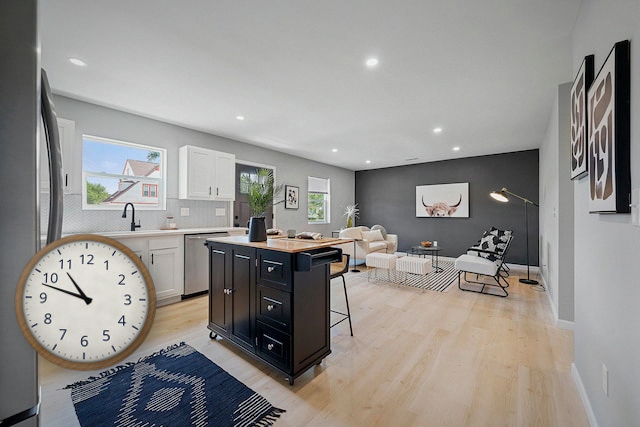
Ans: h=10 m=48
